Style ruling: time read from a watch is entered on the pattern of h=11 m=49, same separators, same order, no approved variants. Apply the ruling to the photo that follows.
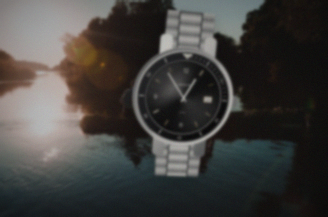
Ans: h=12 m=54
